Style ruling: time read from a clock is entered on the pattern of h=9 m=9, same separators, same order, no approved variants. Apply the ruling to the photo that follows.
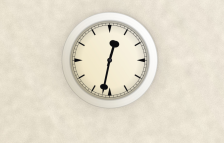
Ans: h=12 m=32
